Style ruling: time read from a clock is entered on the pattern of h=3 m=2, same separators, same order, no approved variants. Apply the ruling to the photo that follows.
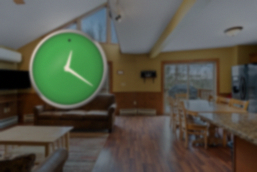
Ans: h=12 m=20
